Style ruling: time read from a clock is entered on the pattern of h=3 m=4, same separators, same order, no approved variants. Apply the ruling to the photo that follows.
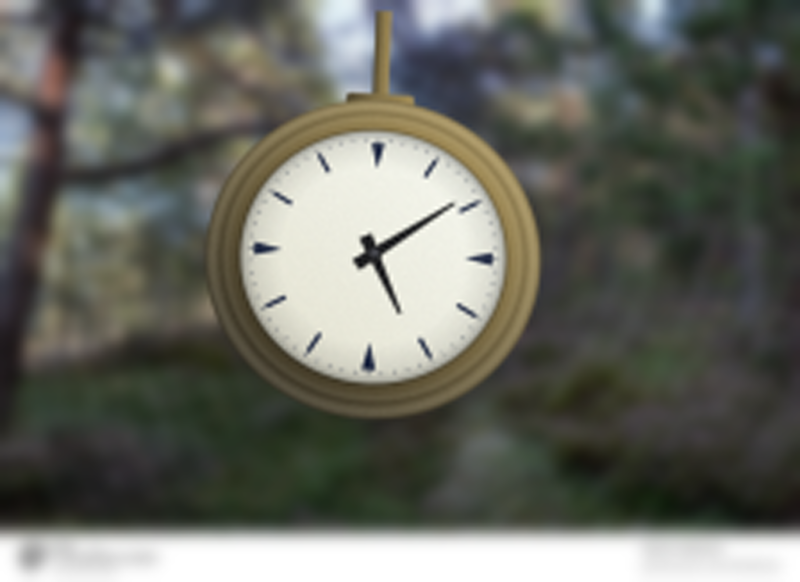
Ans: h=5 m=9
